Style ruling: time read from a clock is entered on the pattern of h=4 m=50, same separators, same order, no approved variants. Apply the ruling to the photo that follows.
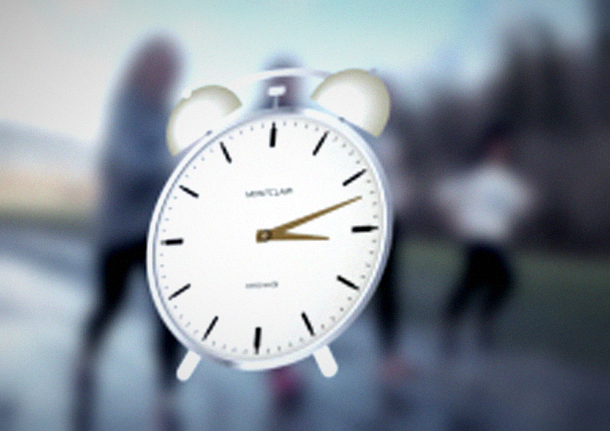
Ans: h=3 m=12
